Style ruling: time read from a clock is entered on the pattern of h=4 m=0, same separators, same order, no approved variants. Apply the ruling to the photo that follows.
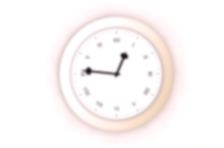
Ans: h=12 m=46
